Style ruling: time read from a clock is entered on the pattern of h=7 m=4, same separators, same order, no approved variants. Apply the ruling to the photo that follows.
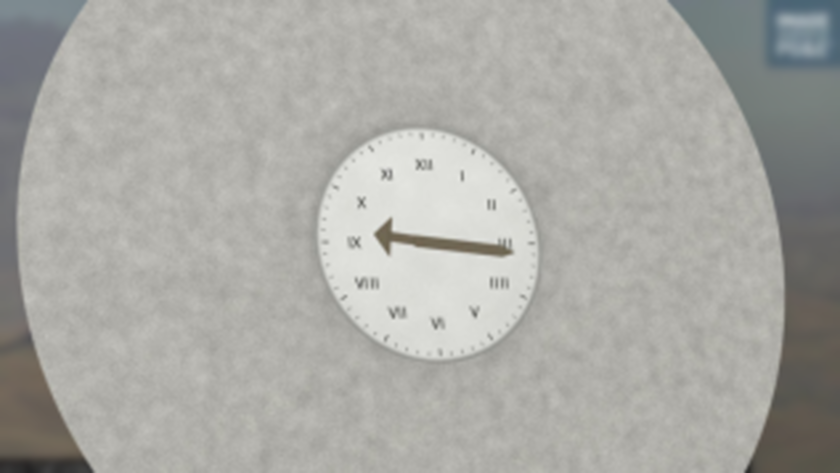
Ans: h=9 m=16
